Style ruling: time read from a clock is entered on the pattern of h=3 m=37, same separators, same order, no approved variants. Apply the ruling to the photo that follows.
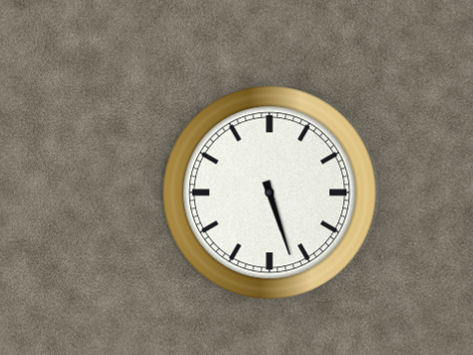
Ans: h=5 m=27
